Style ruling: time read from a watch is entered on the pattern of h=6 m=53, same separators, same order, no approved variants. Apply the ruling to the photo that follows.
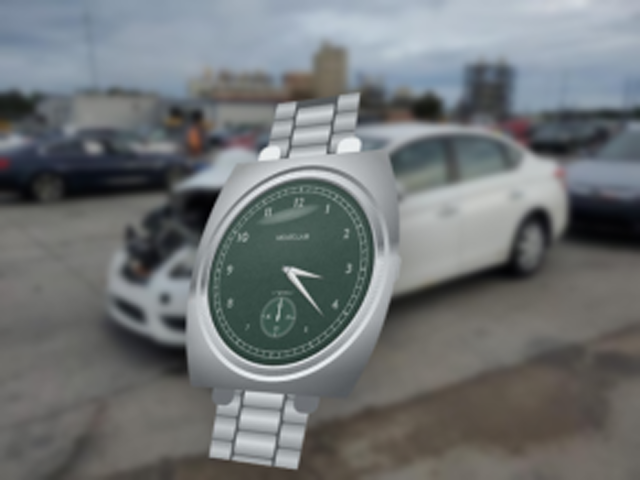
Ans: h=3 m=22
